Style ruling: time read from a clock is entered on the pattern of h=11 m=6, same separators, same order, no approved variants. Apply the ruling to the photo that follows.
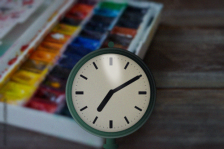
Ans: h=7 m=10
